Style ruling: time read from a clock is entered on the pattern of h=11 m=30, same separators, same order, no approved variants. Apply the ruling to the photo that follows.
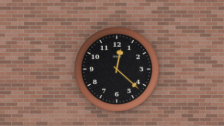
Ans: h=12 m=22
